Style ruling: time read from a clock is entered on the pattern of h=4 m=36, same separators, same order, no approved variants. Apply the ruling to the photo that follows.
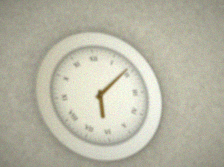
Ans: h=6 m=9
